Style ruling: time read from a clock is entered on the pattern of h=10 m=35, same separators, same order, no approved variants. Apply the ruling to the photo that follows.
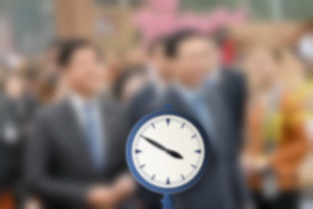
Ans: h=3 m=50
